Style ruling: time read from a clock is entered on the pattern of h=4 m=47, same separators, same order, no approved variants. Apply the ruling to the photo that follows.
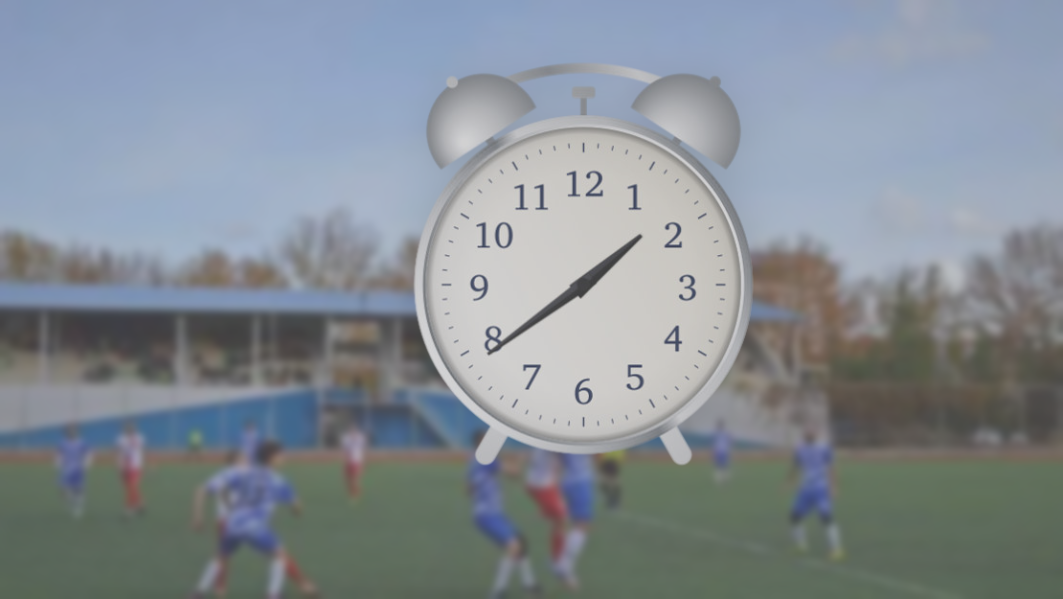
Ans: h=1 m=39
